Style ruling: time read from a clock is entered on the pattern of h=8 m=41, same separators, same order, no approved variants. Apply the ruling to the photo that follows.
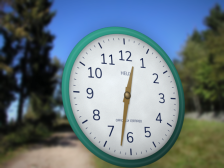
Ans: h=12 m=32
